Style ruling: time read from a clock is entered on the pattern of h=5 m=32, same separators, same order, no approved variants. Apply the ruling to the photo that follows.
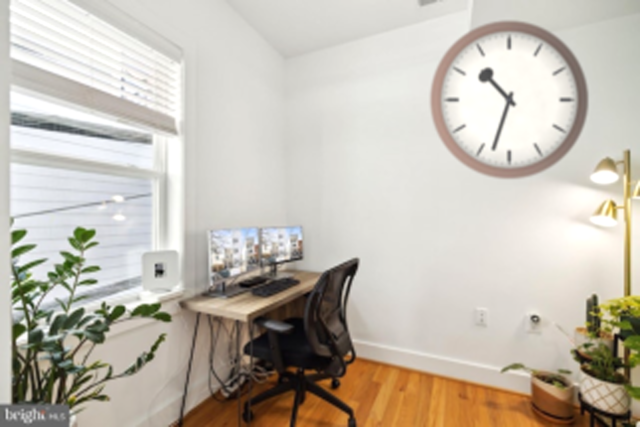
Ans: h=10 m=33
